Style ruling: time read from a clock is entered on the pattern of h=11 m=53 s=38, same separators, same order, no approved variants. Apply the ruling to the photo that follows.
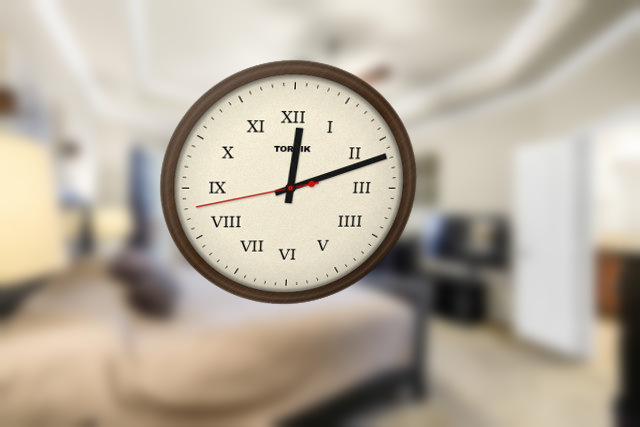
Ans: h=12 m=11 s=43
